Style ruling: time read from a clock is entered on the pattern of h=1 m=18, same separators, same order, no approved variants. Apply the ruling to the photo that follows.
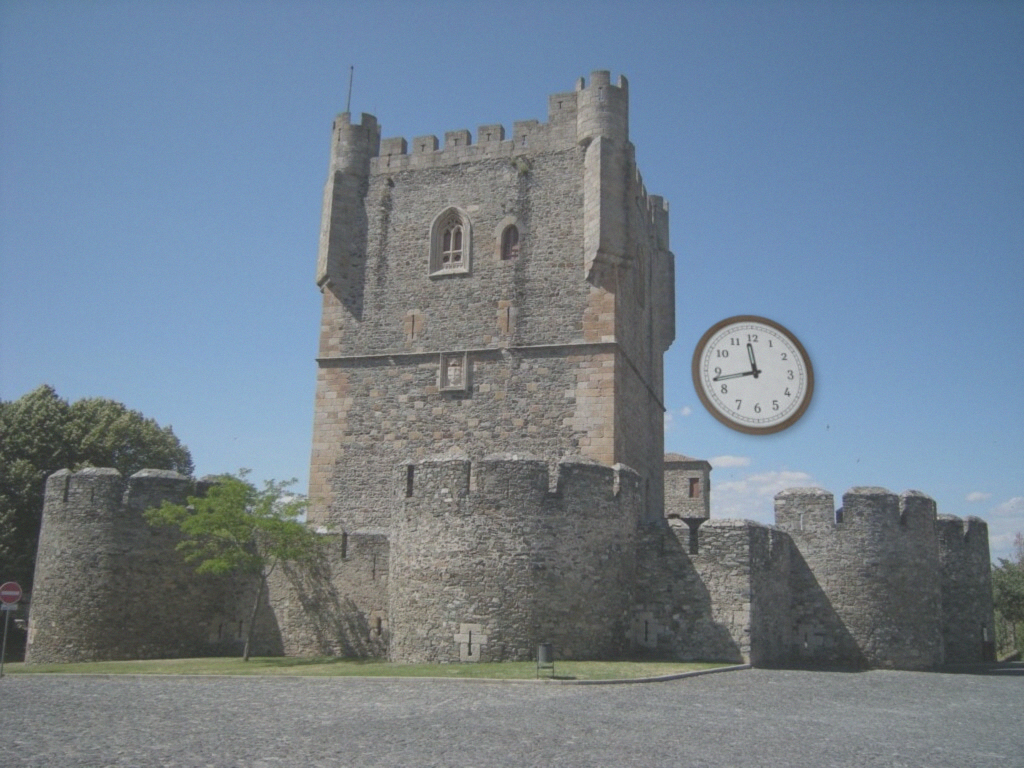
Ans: h=11 m=43
